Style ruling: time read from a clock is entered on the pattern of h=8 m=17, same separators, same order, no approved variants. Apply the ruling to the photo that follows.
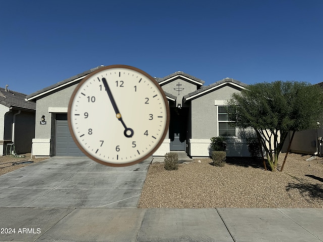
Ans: h=4 m=56
